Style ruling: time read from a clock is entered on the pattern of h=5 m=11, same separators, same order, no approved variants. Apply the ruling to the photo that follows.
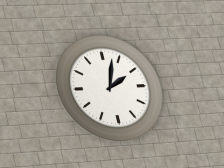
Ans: h=2 m=3
